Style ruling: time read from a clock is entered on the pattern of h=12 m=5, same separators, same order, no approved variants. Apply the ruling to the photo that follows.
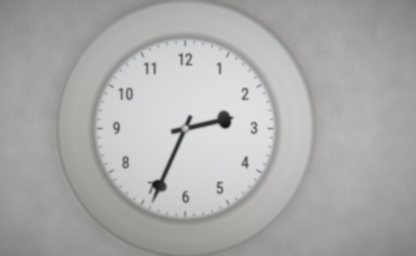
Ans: h=2 m=34
